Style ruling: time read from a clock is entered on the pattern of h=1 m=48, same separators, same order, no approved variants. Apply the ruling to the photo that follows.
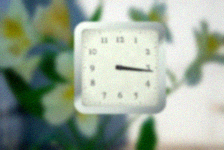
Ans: h=3 m=16
